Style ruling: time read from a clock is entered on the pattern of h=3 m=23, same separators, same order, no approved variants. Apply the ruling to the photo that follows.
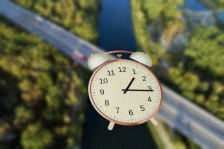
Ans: h=1 m=16
